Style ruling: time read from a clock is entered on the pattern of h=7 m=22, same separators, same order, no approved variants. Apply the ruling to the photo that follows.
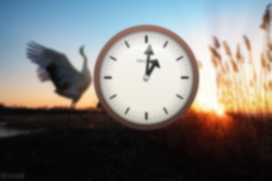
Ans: h=1 m=1
